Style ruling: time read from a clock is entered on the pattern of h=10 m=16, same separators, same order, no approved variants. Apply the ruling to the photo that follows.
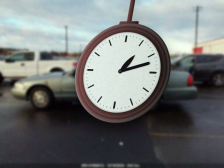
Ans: h=1 m=12
